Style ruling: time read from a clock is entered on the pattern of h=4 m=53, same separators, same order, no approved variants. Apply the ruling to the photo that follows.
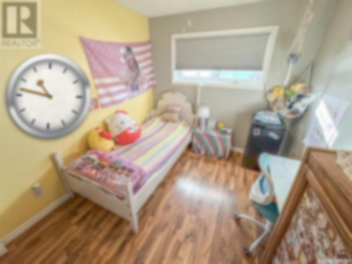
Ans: h=10 m=47
